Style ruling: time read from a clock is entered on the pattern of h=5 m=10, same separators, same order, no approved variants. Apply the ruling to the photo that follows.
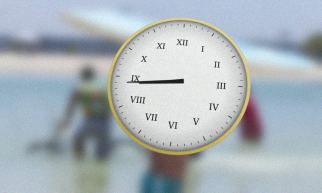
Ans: h=8 m=44
